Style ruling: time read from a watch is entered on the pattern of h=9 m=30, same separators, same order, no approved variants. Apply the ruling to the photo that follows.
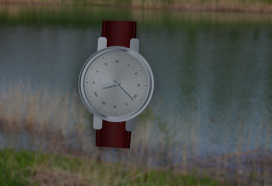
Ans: h=8 m=22
